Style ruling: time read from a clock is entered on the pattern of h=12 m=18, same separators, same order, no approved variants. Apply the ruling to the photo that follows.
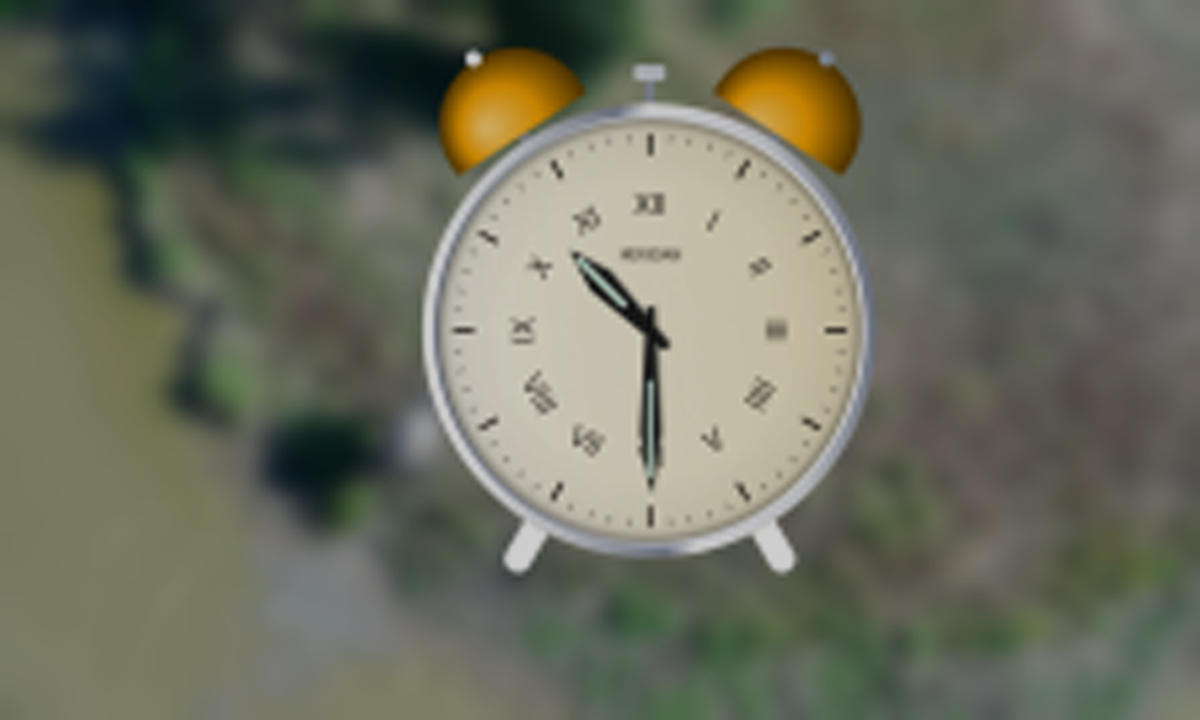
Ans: h=10 m=30
